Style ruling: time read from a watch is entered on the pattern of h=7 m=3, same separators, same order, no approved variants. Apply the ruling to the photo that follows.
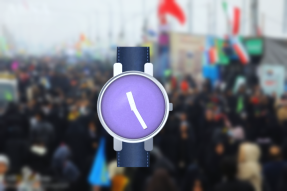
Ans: h=11 m=25
